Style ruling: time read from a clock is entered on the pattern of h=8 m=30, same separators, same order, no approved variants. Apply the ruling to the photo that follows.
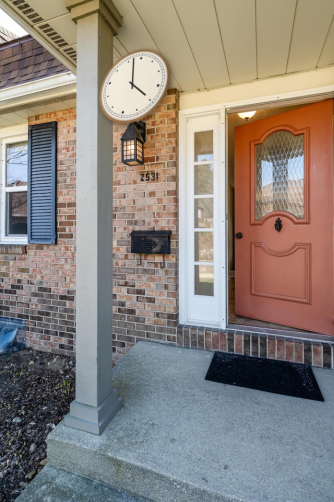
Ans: h=3 m=57
